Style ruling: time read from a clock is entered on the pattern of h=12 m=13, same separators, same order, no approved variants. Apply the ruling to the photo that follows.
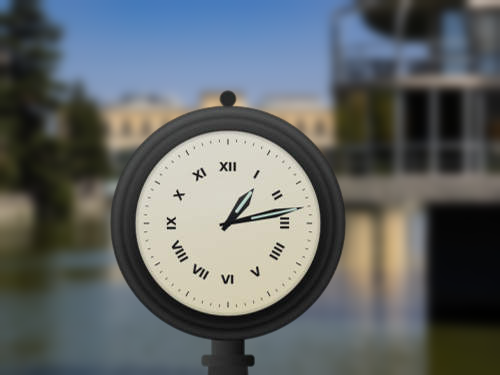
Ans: h=1 m=13
